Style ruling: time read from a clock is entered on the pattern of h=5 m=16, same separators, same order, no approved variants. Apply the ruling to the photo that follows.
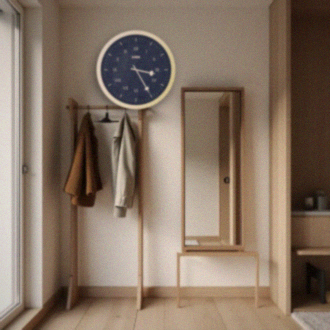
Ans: h=3 m=25
